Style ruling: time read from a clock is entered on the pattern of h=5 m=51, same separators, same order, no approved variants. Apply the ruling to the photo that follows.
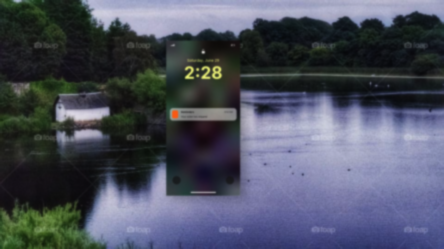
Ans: h=2 m=28
